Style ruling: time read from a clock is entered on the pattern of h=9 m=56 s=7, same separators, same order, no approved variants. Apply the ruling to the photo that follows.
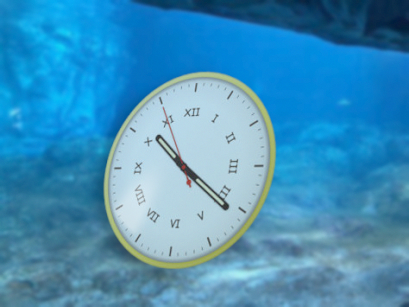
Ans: h=10 m=20 s=55
